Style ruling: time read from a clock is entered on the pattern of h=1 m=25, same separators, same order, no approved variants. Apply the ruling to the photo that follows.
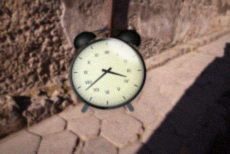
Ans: h=3 m=38
